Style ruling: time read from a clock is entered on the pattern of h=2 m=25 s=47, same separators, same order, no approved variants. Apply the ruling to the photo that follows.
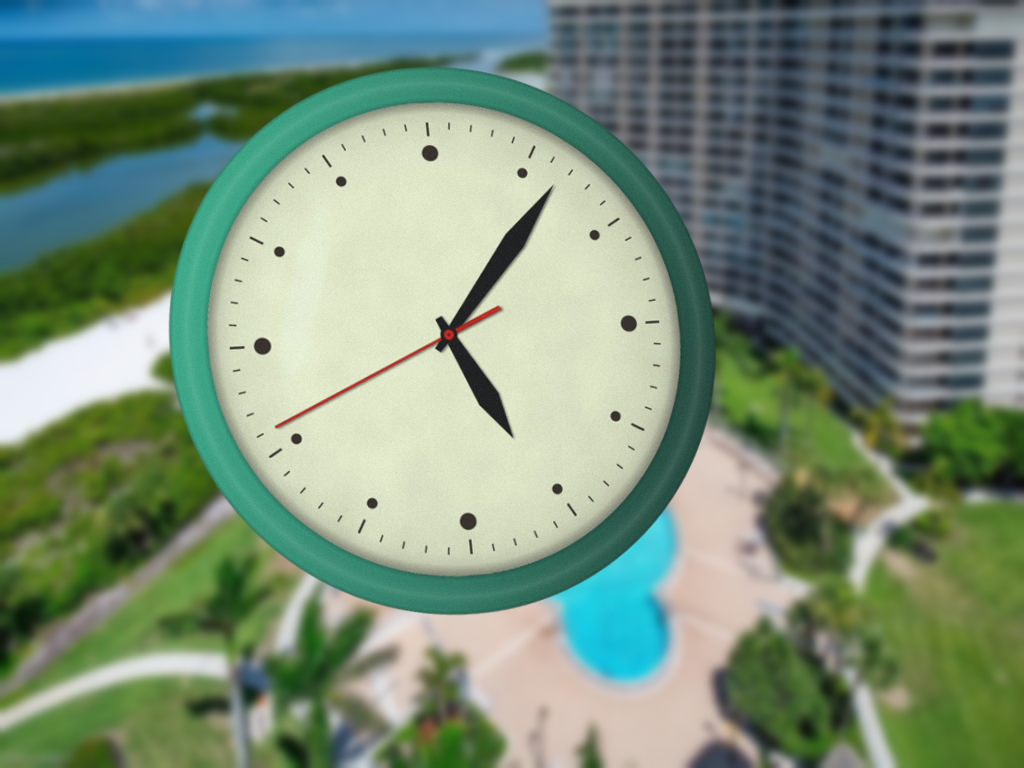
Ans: h=5 m=6 s=41
